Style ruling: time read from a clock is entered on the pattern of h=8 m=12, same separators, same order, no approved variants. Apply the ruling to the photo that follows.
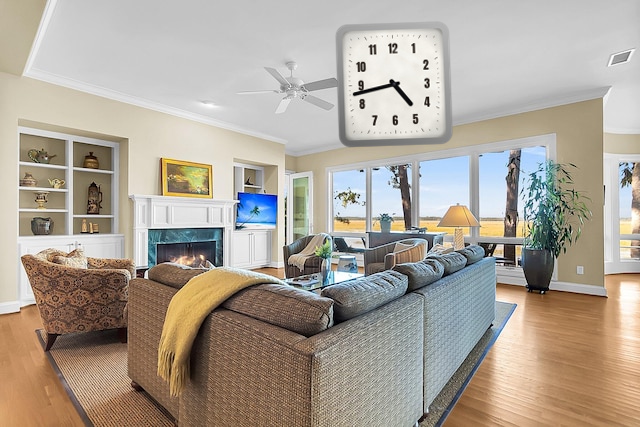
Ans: h=4 m=43
